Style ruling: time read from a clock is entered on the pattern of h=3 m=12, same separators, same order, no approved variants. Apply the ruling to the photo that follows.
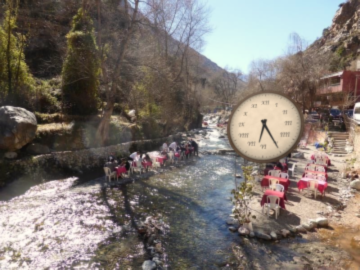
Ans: h=6 m=25
